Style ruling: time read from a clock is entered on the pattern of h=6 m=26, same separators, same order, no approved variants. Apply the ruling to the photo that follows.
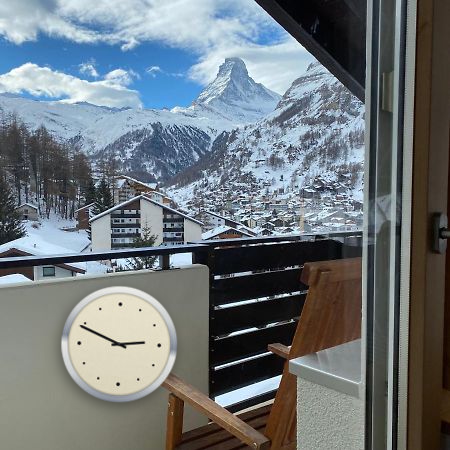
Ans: h=2 m=49
